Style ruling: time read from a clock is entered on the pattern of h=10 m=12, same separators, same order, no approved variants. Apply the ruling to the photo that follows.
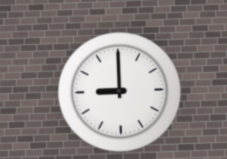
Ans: h=9 m=0
